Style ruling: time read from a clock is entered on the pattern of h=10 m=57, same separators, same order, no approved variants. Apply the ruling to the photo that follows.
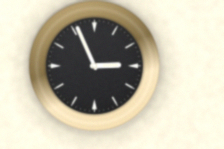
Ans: h=2 m=56
